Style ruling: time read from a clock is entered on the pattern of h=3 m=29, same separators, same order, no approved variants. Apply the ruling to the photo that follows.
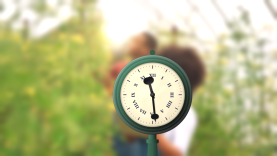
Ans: h=11 m=29
